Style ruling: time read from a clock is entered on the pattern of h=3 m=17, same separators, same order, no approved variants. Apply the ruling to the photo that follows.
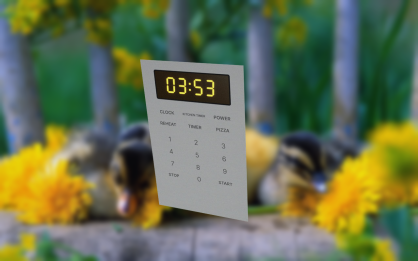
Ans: h=3 m=53
